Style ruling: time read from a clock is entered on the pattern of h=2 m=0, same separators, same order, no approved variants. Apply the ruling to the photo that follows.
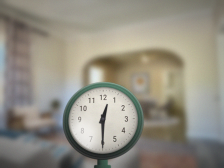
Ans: h=12 m=30
